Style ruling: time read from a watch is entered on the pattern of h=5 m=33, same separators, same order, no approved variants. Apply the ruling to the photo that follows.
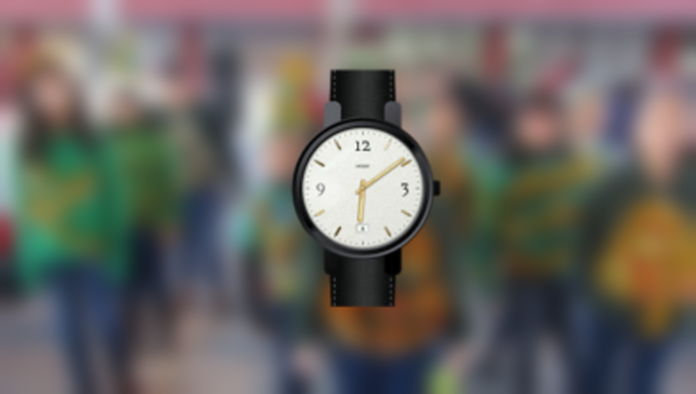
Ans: h=6 m=9
